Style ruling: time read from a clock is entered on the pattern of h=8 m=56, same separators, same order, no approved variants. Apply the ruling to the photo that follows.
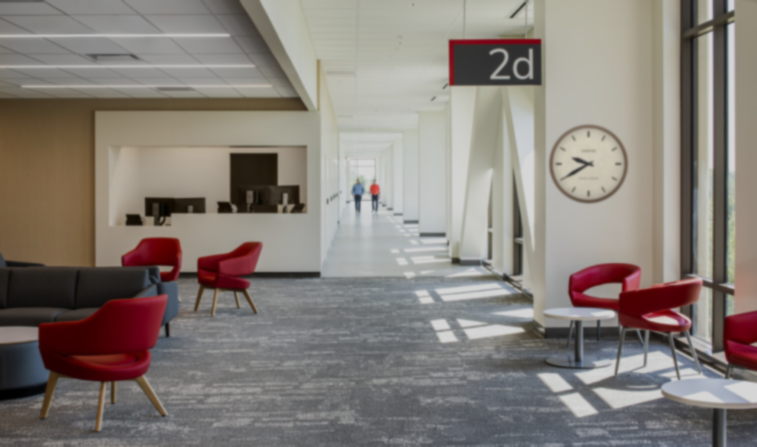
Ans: h=9 m=40
